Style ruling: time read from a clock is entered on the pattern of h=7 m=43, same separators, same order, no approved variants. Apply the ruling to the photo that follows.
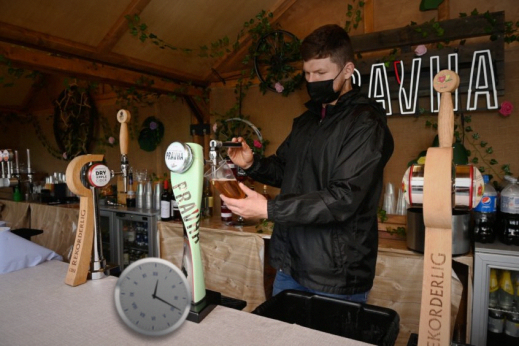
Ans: h=12 m=19
